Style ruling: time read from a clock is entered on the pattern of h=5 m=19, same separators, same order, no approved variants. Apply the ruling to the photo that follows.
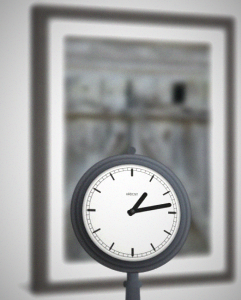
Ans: h=1 m=13
